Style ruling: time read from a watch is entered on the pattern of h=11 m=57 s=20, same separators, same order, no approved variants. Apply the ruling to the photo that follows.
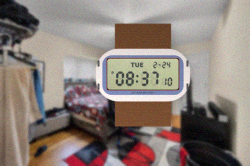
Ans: h=8 m=37 s=10
